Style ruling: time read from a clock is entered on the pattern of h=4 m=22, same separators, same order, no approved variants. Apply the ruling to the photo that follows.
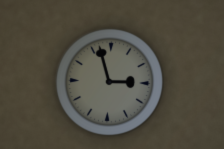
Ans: h=2 m=57
